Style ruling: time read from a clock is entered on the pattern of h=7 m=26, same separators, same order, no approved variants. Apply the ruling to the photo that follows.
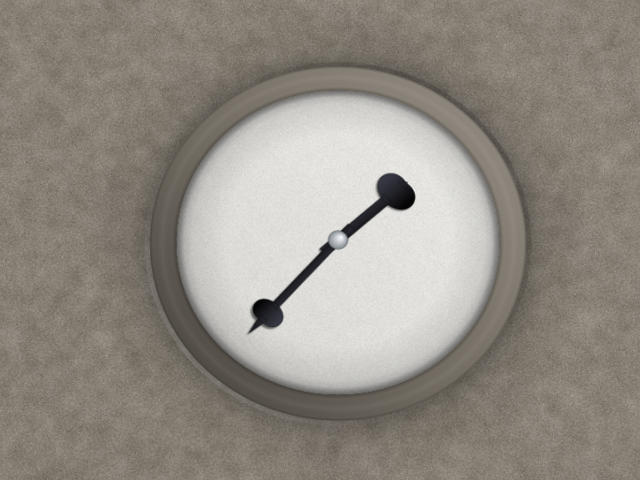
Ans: h=1 m=37
